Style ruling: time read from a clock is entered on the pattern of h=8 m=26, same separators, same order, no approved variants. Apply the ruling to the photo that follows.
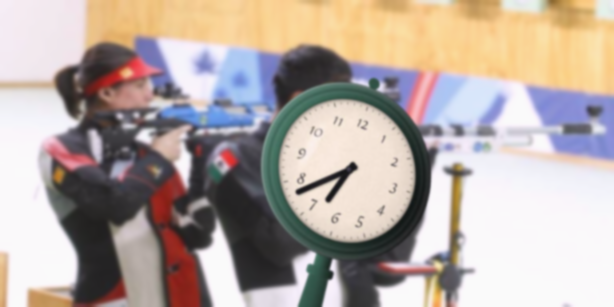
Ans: h=6 m=38
